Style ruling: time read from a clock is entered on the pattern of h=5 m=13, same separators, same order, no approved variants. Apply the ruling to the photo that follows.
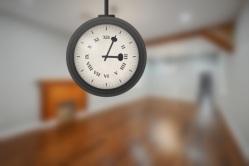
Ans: h=3 m=4
